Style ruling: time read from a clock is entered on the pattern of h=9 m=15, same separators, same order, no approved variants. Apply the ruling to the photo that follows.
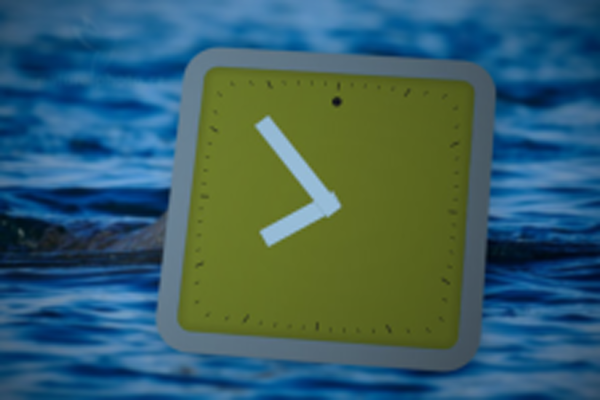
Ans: h=7 m=53
